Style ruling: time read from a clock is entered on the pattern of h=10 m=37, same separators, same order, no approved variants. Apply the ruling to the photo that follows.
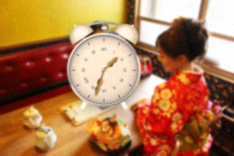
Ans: h=1 m=33
